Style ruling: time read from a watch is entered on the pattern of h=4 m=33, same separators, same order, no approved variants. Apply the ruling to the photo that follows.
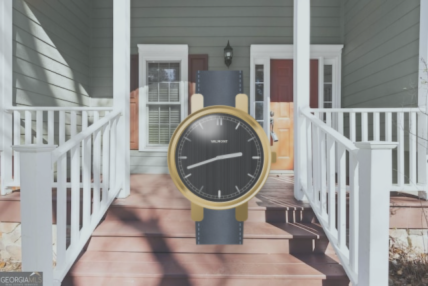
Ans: h=2 m=42
